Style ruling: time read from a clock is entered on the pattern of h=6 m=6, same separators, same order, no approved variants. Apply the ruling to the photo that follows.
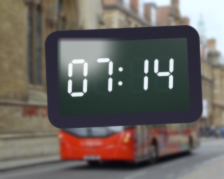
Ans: h=7 m=14
